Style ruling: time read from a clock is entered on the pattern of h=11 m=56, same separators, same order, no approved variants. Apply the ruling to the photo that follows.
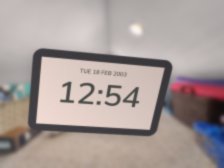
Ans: h=12 m=54
